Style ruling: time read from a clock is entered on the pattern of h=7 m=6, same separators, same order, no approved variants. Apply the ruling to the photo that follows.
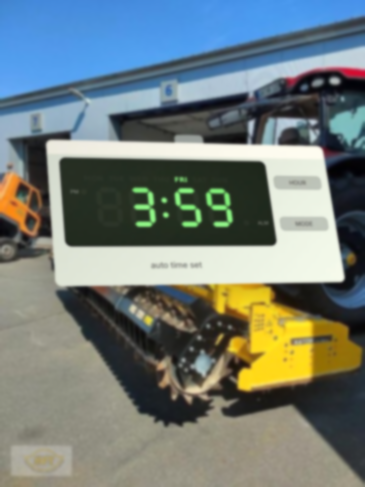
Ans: h=3 m=59
